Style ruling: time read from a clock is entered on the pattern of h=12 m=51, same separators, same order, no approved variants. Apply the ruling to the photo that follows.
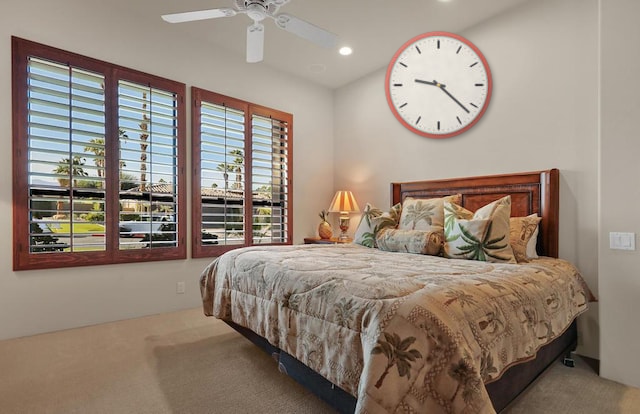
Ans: h=9 m=22
